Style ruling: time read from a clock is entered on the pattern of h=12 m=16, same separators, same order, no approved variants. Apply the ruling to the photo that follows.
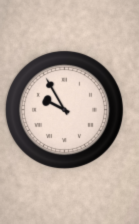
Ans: h=9 m=55
